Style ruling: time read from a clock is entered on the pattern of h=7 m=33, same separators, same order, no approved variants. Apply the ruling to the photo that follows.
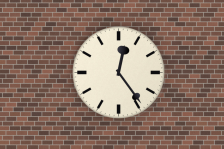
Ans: h=12 m=24
